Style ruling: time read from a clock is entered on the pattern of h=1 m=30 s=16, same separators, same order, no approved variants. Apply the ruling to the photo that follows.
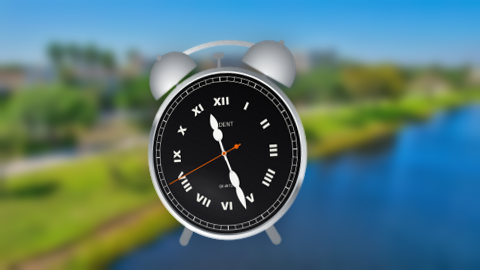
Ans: h=11 m=26 s=41
